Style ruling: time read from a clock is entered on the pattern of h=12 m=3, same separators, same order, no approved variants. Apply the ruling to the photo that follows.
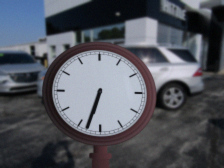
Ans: h=6 m=33
